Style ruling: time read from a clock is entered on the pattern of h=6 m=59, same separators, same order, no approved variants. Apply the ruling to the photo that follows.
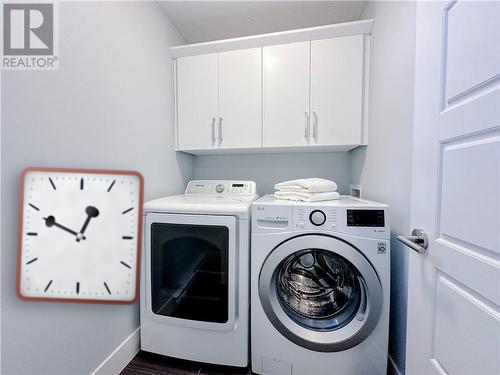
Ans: h=12 m=49
